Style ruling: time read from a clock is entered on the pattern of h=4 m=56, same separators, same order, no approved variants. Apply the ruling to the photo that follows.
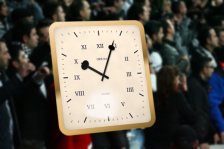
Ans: h=10 m=4
